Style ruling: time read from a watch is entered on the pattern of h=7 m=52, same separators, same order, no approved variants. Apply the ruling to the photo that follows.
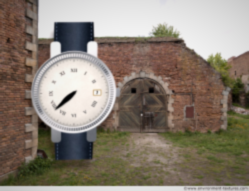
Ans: h=7 m=38
